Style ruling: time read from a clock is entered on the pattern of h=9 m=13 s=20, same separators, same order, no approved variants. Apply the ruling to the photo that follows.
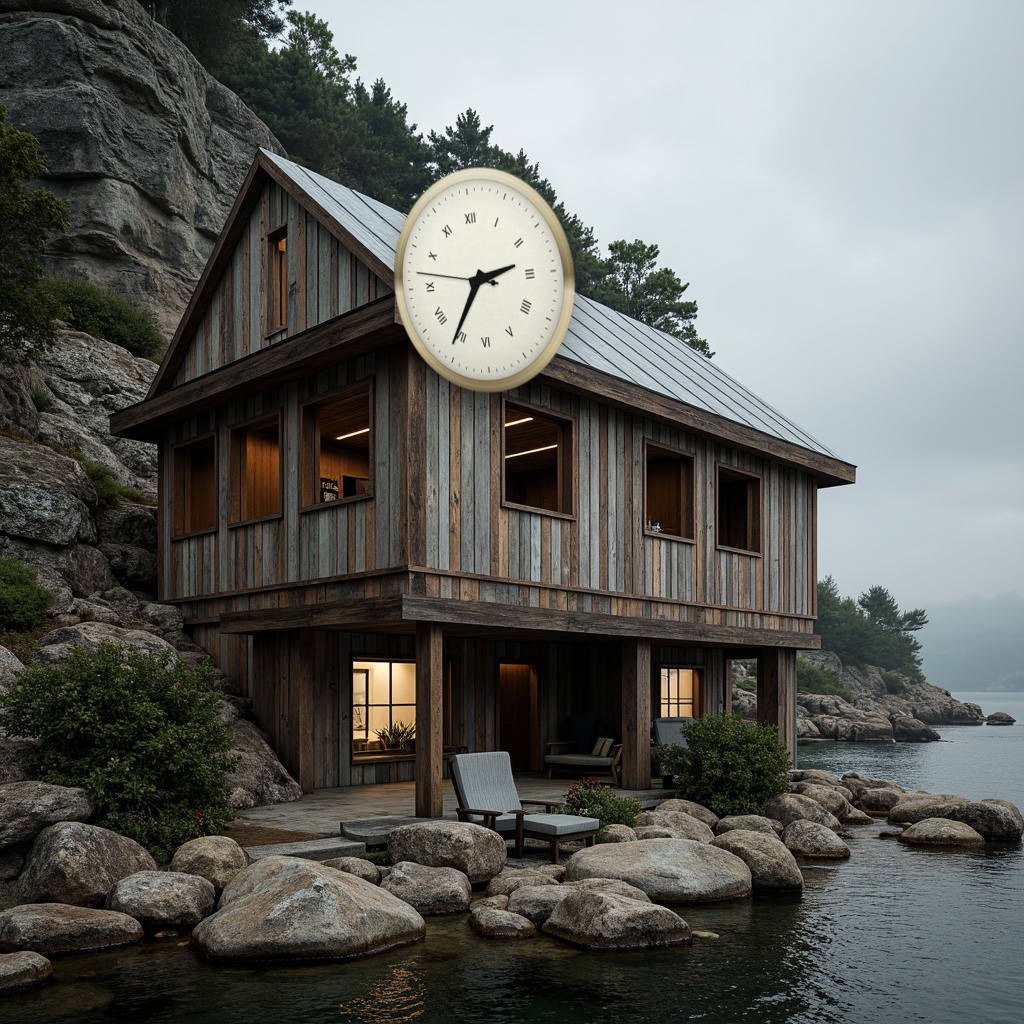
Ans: h=2 m=35 s=47
